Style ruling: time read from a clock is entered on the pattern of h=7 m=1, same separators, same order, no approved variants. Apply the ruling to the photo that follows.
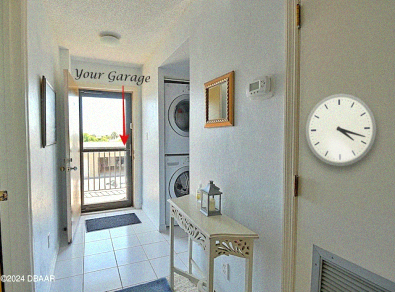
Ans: h=4 m=18
